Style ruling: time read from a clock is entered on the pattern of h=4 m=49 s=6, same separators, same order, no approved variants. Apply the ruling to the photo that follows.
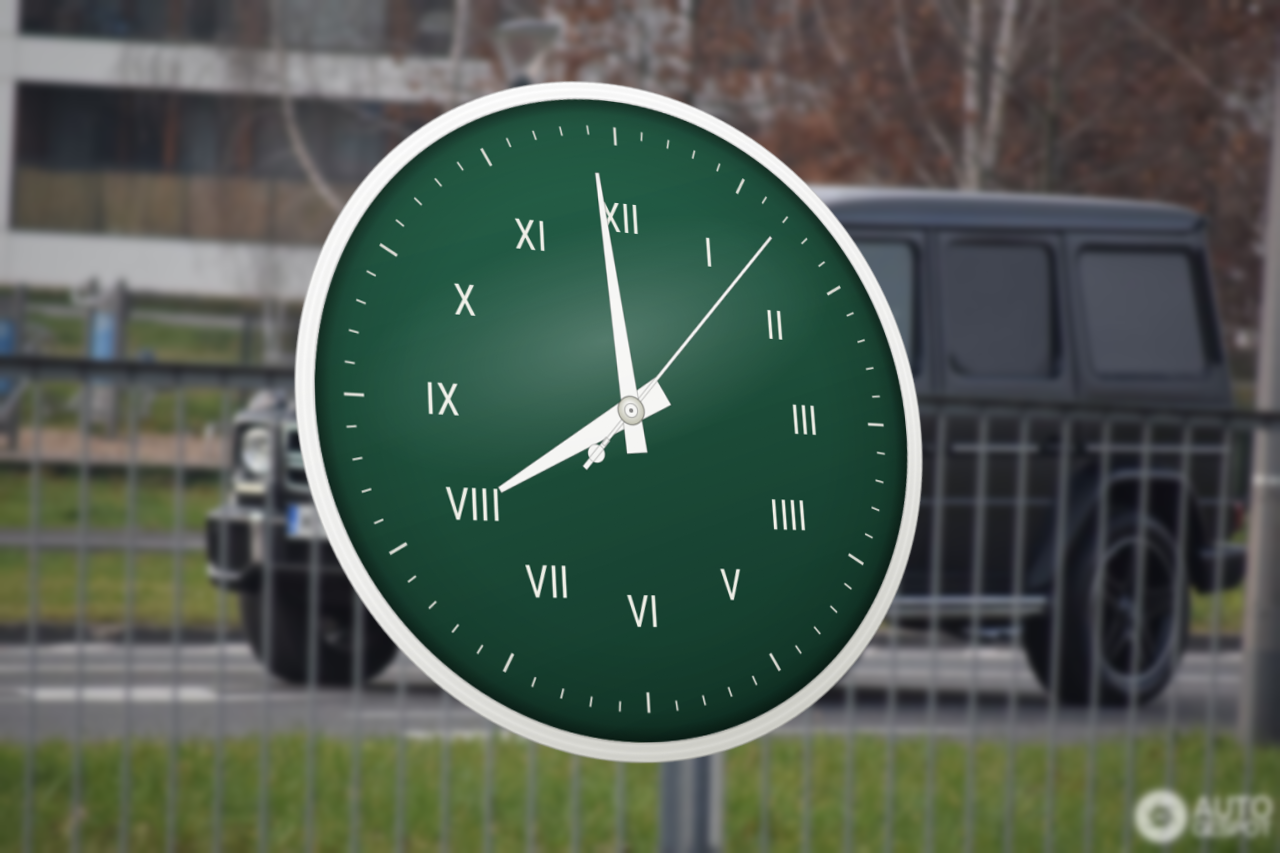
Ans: h=7 m=59 s=7
